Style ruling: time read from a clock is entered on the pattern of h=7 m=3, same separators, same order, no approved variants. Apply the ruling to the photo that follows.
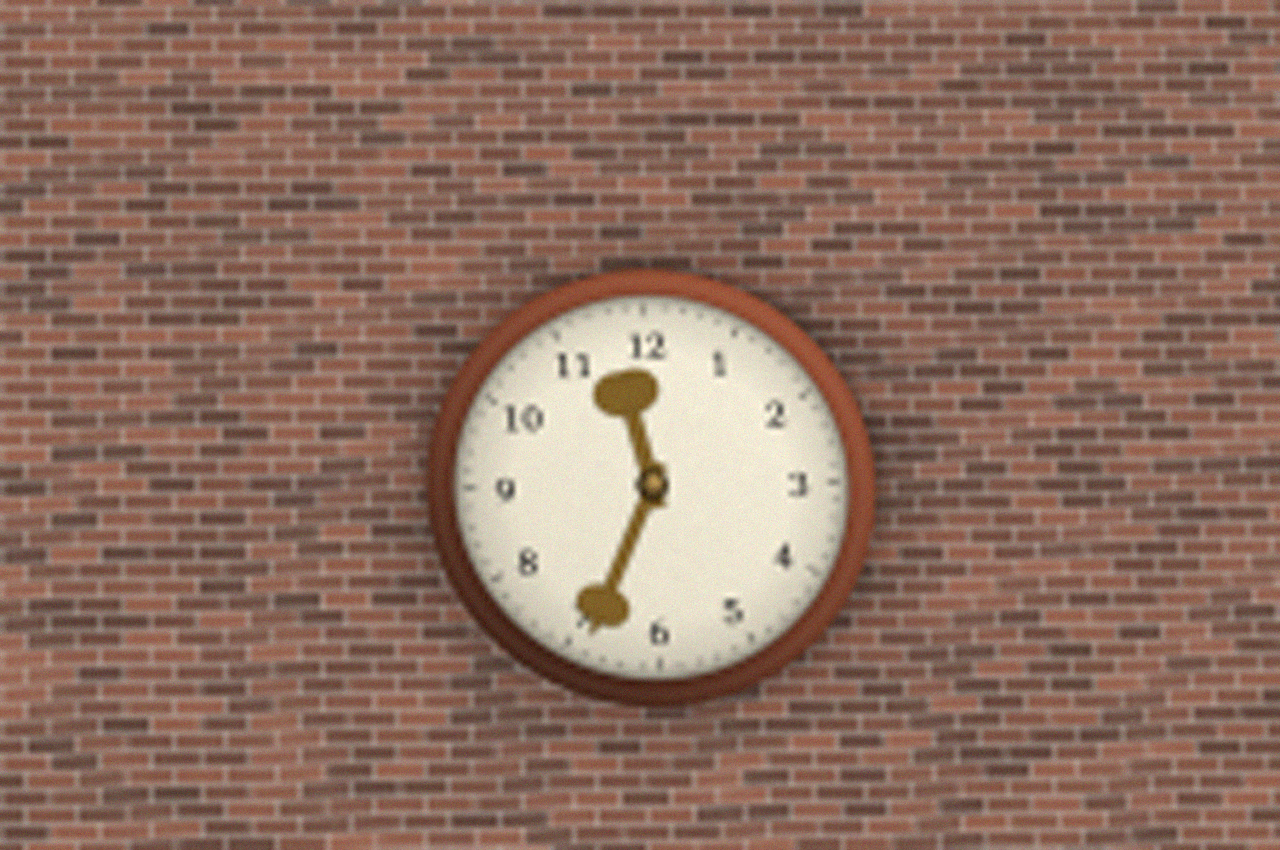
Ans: h=11 m=34
